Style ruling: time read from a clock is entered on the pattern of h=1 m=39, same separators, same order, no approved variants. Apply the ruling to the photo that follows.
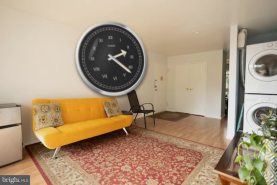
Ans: h=2 m=22
